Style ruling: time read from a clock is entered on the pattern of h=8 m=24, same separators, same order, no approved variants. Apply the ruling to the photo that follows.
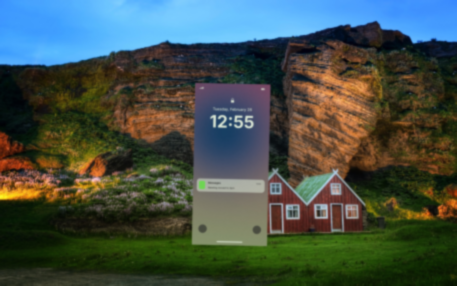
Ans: h=12 m=55
